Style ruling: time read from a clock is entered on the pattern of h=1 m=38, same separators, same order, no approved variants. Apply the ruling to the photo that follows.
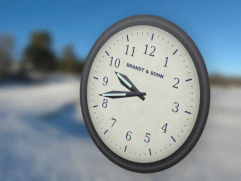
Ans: h=9 m=42
